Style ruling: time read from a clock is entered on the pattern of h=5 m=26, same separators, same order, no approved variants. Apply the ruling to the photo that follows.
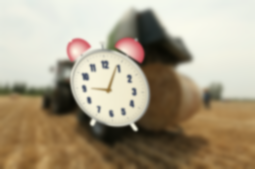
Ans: h=9 m=4
